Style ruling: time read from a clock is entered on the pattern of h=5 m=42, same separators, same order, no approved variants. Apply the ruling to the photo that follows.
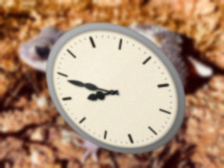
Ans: h=8 m=49
